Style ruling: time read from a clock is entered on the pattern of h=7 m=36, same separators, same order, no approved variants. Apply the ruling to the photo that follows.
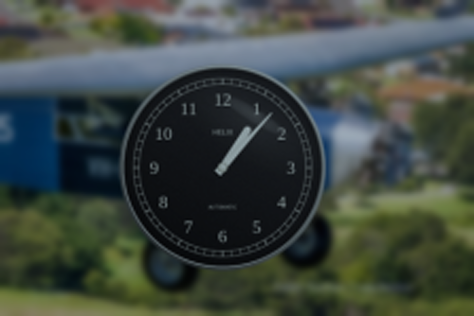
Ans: h=1 m=7
